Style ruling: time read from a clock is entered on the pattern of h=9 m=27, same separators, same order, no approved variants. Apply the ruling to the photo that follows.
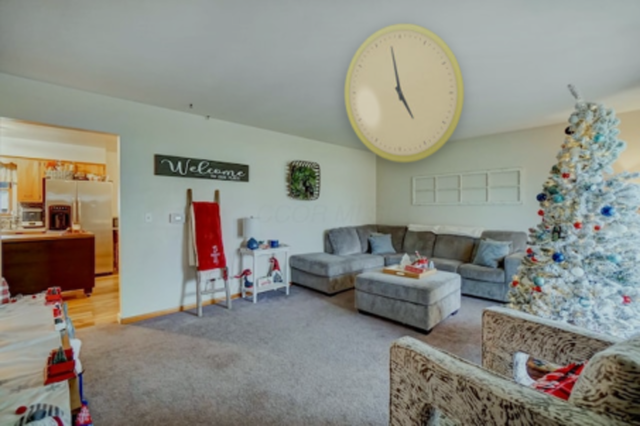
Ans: h=4 m=58
